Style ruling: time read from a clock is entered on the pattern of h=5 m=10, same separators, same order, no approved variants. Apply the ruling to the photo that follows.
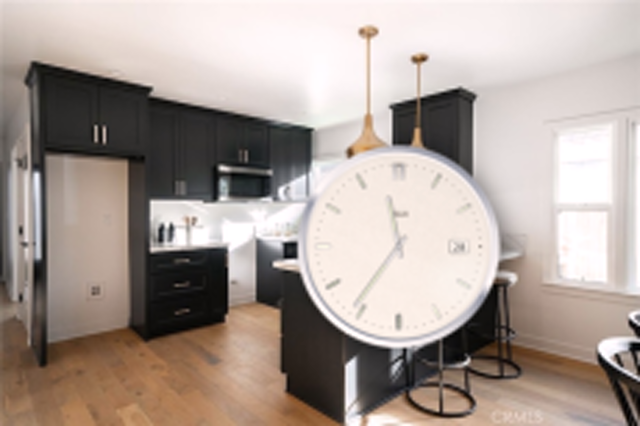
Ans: h=11 m=36
